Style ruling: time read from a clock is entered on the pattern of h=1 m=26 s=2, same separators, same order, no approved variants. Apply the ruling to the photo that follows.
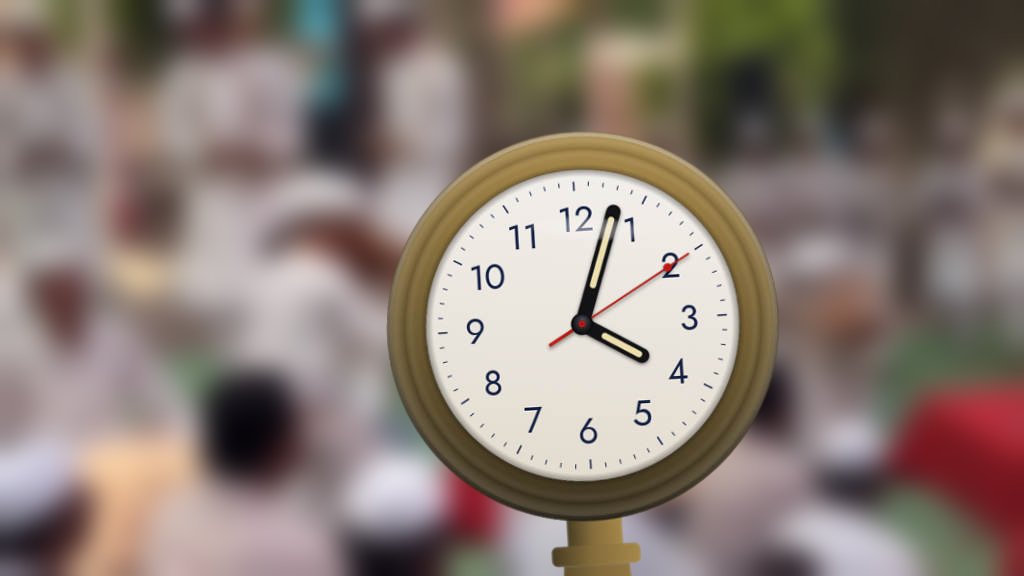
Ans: h=4 m=3 s=10
